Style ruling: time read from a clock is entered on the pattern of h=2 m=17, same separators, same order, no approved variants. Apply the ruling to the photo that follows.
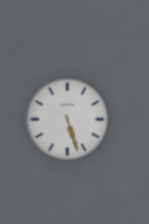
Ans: h=5 m=27
